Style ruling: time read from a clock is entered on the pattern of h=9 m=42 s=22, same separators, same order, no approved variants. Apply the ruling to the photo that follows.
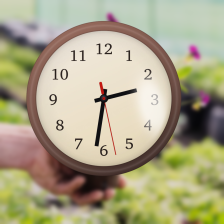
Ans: h=2 m=31 s=28
